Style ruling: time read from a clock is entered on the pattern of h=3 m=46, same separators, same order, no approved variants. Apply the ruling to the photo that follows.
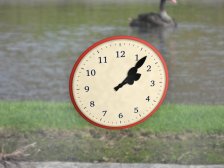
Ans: h=2 m=7
